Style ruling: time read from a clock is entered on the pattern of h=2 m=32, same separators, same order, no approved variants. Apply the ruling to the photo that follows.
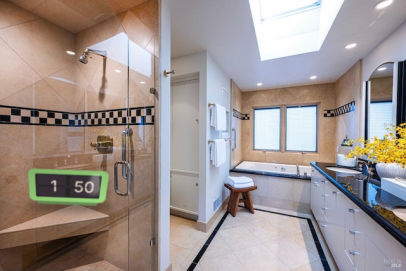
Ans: h=1 m=50
